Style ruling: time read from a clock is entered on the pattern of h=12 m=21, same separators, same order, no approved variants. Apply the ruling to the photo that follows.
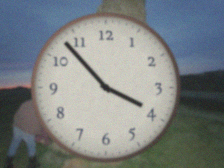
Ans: h=3 m=53
